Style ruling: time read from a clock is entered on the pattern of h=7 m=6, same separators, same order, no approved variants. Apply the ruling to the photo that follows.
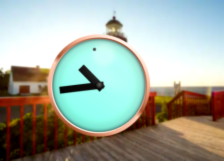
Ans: h=10 m=45
